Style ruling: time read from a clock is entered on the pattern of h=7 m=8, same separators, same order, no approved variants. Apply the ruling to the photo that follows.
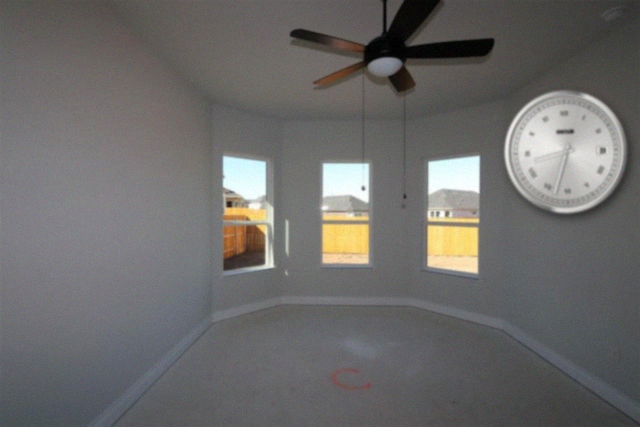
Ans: h=8 m=33
